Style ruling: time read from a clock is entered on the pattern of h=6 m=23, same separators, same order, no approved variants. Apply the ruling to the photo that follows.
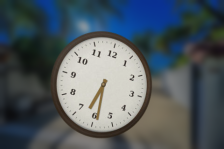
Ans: h=6 m=29
